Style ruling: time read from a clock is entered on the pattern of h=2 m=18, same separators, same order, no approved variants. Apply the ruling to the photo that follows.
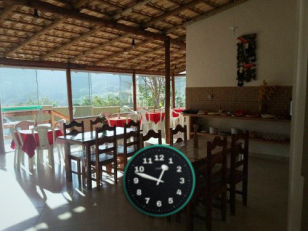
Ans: h=12 m=48
